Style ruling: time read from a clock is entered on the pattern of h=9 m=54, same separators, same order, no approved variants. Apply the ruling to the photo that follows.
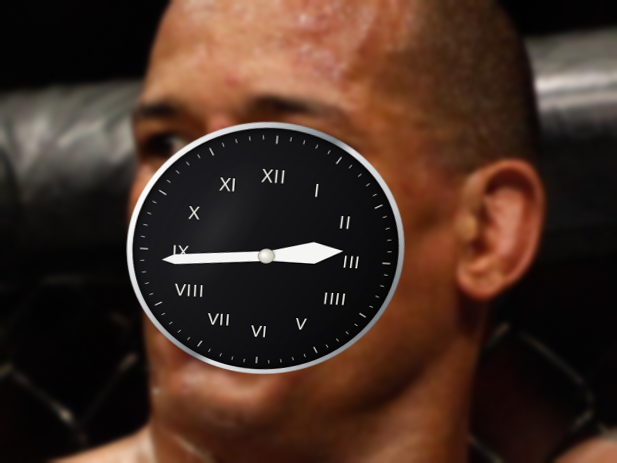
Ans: h=2 m=44
